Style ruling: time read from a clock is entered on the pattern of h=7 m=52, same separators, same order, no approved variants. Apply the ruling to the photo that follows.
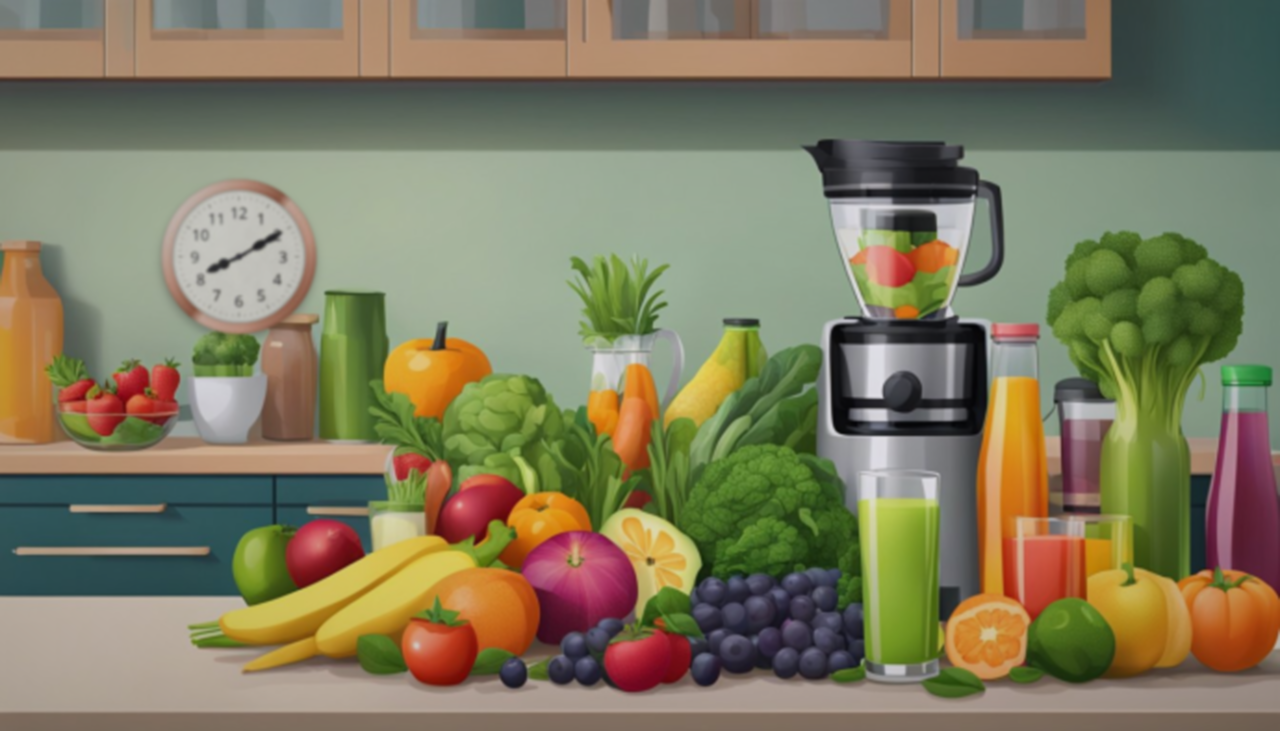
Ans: h=8 m=10
